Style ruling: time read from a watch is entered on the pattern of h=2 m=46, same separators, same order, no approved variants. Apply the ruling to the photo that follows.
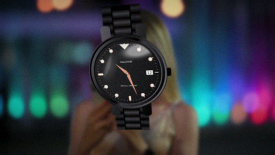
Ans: h=10 m=27
